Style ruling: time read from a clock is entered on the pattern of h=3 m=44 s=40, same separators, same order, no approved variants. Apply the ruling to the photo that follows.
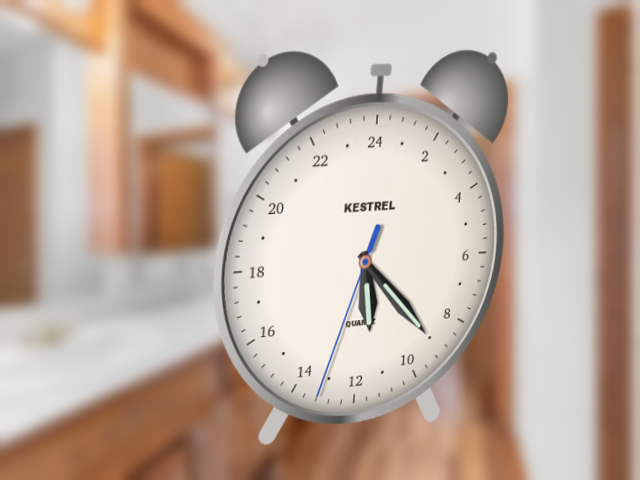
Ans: h=11 m=22 s=33
